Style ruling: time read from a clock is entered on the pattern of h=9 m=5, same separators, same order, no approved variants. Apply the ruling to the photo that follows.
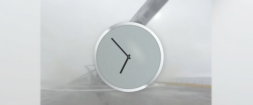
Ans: h=6 m=53
